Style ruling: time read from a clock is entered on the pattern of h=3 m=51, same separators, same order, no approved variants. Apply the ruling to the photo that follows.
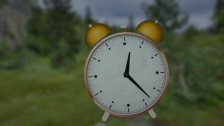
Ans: h=12 m=23
